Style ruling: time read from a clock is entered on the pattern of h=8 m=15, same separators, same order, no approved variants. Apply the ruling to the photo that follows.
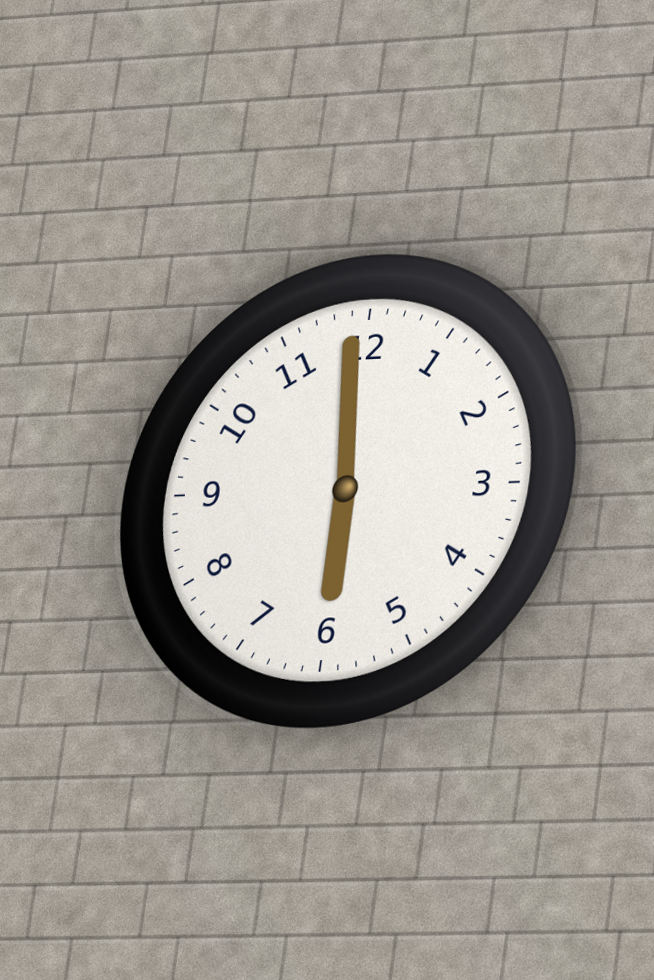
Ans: h=5 m=59
